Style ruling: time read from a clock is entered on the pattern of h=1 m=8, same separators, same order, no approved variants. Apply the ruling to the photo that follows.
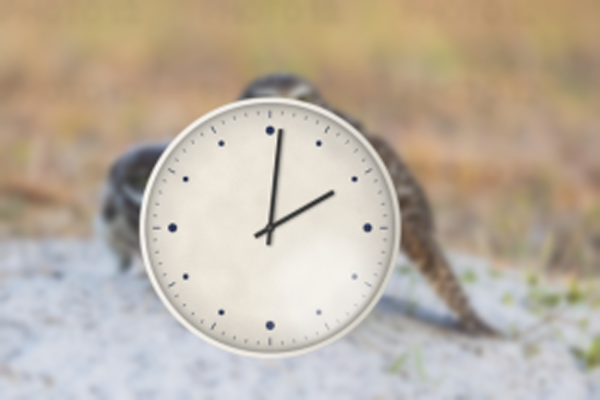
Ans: h=2 m=1
